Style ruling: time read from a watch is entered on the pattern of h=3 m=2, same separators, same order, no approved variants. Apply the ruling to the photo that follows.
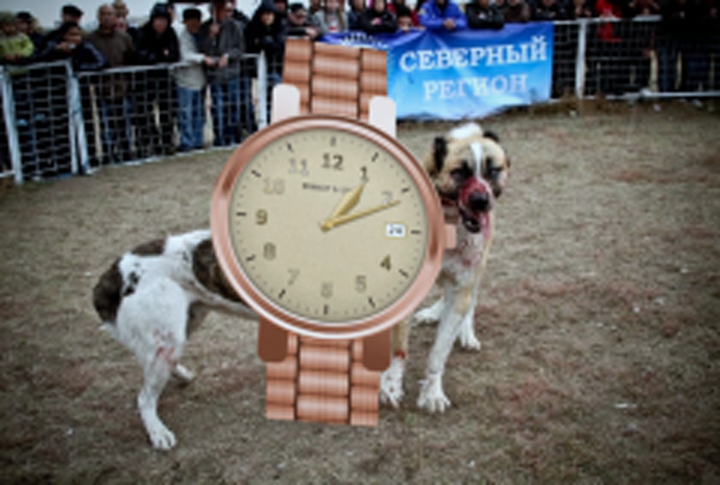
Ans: h=1 m=11
